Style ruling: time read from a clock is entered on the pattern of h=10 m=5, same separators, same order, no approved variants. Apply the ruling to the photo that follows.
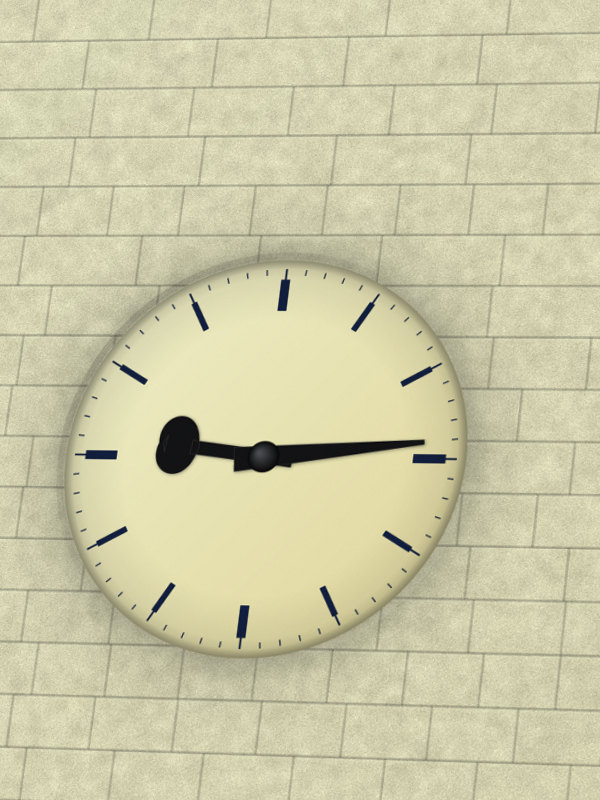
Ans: h=9 m=14
